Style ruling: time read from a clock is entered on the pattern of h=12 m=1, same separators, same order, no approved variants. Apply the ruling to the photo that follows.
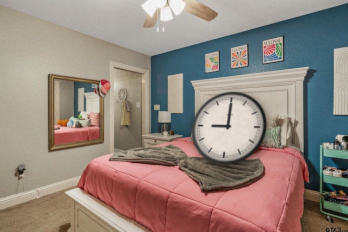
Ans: h=9 m=0
